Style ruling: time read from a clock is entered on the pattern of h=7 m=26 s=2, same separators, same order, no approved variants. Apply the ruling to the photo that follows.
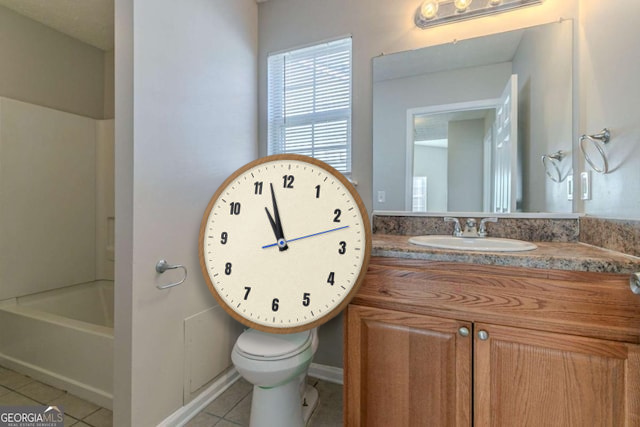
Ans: h=10 m=57 s=12
